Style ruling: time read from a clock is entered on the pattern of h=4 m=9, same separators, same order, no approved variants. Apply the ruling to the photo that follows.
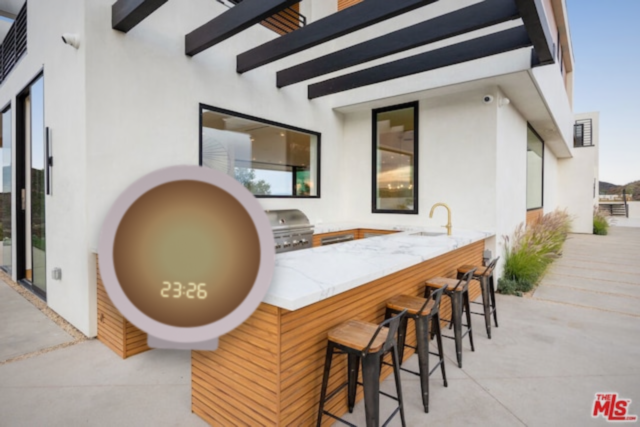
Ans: h=23 m=26
